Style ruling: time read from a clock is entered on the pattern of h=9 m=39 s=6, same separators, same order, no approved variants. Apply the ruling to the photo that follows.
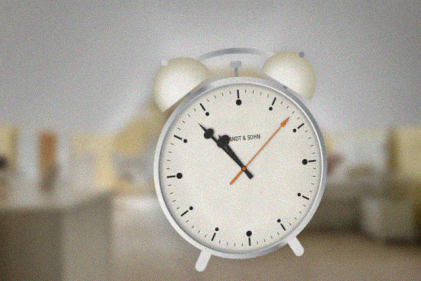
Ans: h=10 m=53 s=8
